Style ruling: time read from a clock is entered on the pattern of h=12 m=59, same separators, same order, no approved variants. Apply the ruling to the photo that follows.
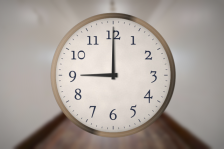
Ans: h=9 m=0
